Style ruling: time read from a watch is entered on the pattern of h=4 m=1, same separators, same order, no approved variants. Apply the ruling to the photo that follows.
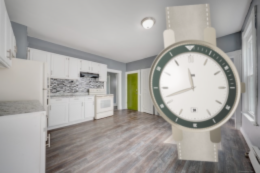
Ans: h=11 m=42
